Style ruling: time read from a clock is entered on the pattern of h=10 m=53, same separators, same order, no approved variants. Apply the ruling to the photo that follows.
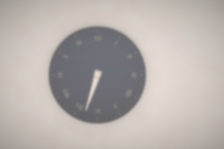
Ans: h=6 m=33
